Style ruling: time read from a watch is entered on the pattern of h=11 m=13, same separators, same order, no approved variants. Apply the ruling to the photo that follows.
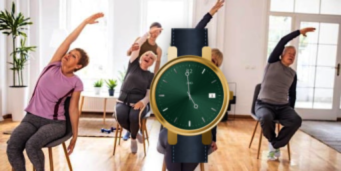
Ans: h=4 m=59
